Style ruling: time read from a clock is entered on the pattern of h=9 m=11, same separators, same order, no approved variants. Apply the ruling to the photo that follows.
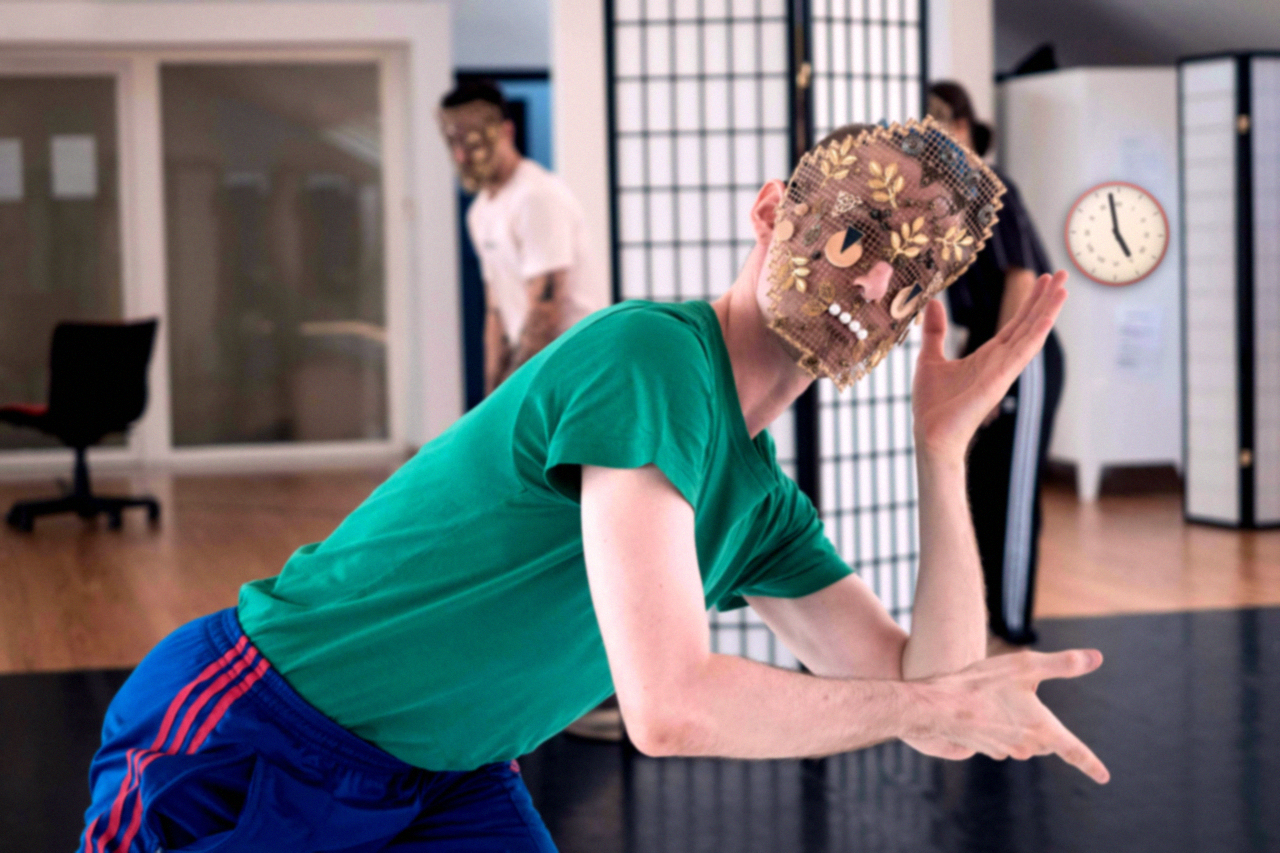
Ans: h=4 m=58
